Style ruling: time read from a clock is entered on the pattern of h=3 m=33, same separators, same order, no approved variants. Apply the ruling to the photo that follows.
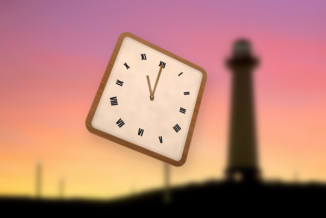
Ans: h=11 m=0
